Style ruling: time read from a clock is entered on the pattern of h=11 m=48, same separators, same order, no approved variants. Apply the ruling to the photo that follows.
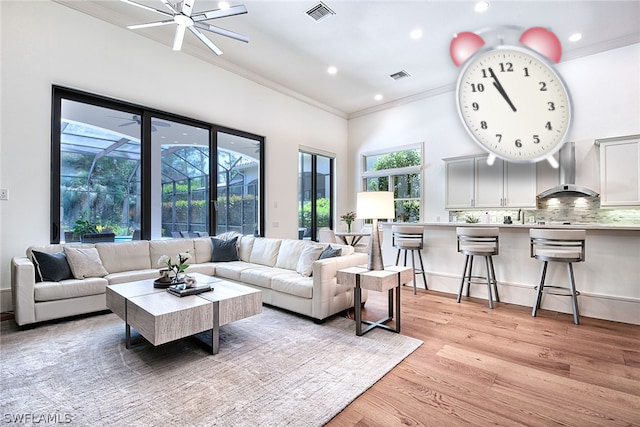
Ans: h=10 m=56
